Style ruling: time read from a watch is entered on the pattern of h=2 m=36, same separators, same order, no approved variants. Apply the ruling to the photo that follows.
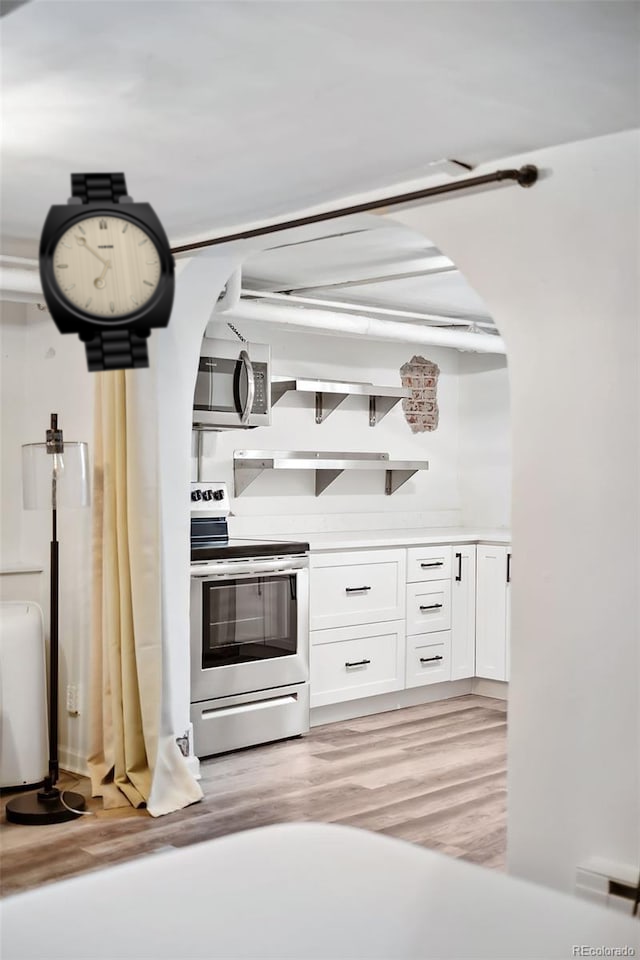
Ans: h=6 m=53
